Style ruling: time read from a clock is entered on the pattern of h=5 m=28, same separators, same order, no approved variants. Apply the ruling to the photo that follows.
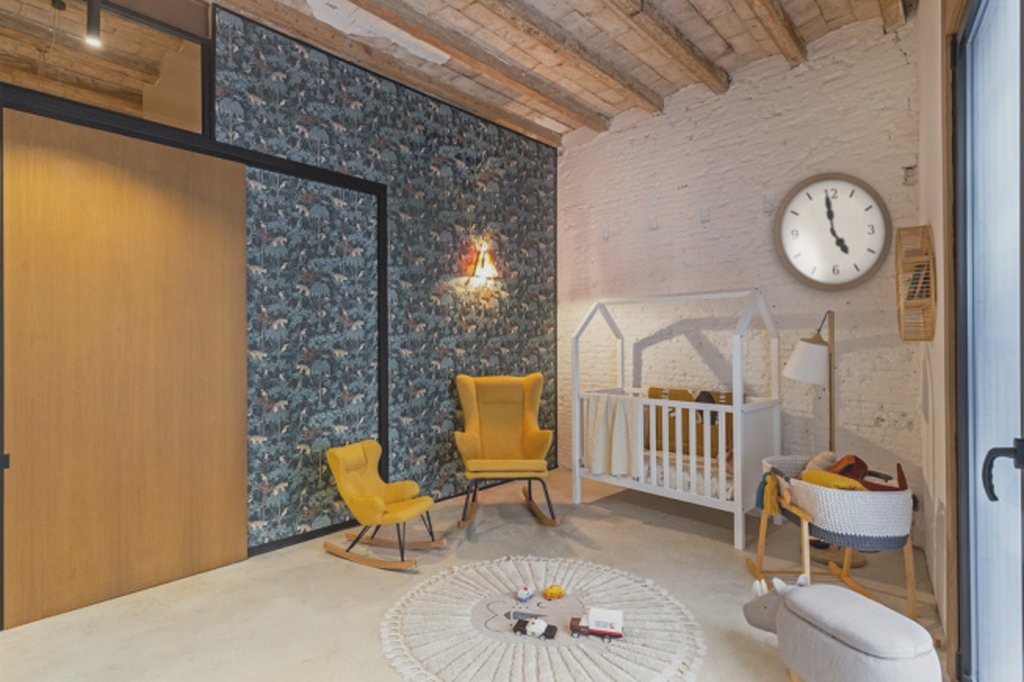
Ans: h=4 m=59
